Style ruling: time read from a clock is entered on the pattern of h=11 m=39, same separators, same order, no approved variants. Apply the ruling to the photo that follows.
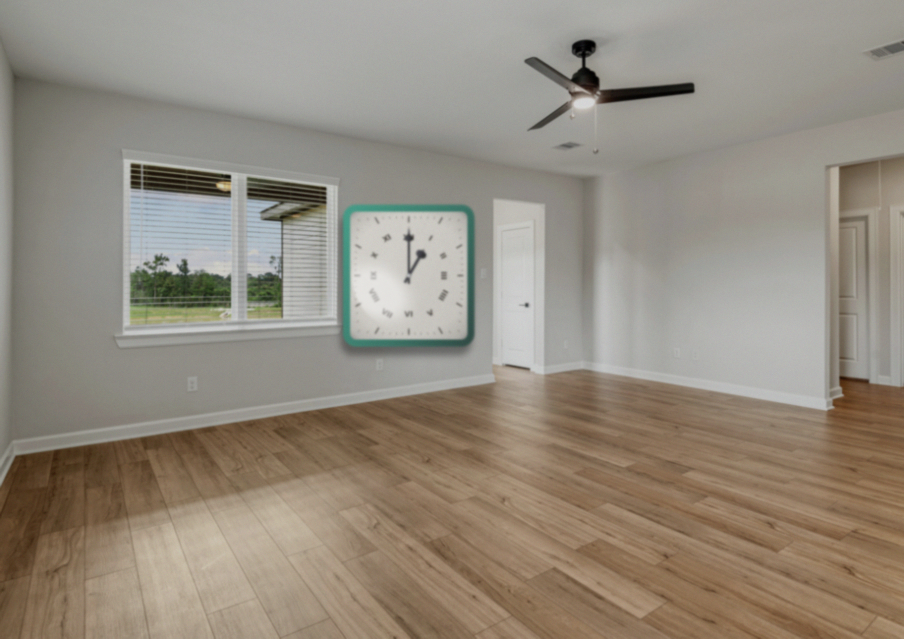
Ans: h=1 m=0
